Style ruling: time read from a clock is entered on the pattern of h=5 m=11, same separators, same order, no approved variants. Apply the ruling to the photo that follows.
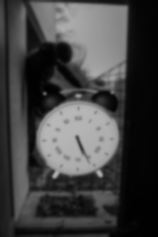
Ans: h=5 m=26
